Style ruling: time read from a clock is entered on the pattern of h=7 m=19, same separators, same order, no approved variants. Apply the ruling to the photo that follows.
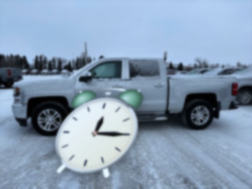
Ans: h=12 m=15
